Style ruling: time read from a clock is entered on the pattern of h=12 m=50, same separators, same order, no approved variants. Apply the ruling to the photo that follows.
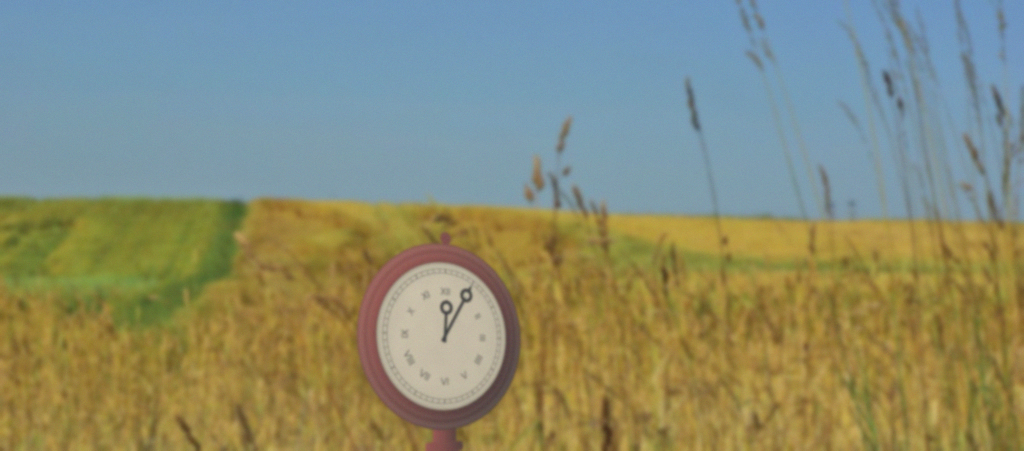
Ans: h=12 m=5
